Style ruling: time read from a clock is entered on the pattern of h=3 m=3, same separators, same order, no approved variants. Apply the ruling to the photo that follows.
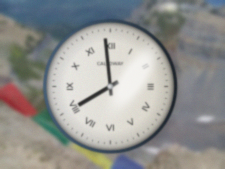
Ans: h=7 m=59
